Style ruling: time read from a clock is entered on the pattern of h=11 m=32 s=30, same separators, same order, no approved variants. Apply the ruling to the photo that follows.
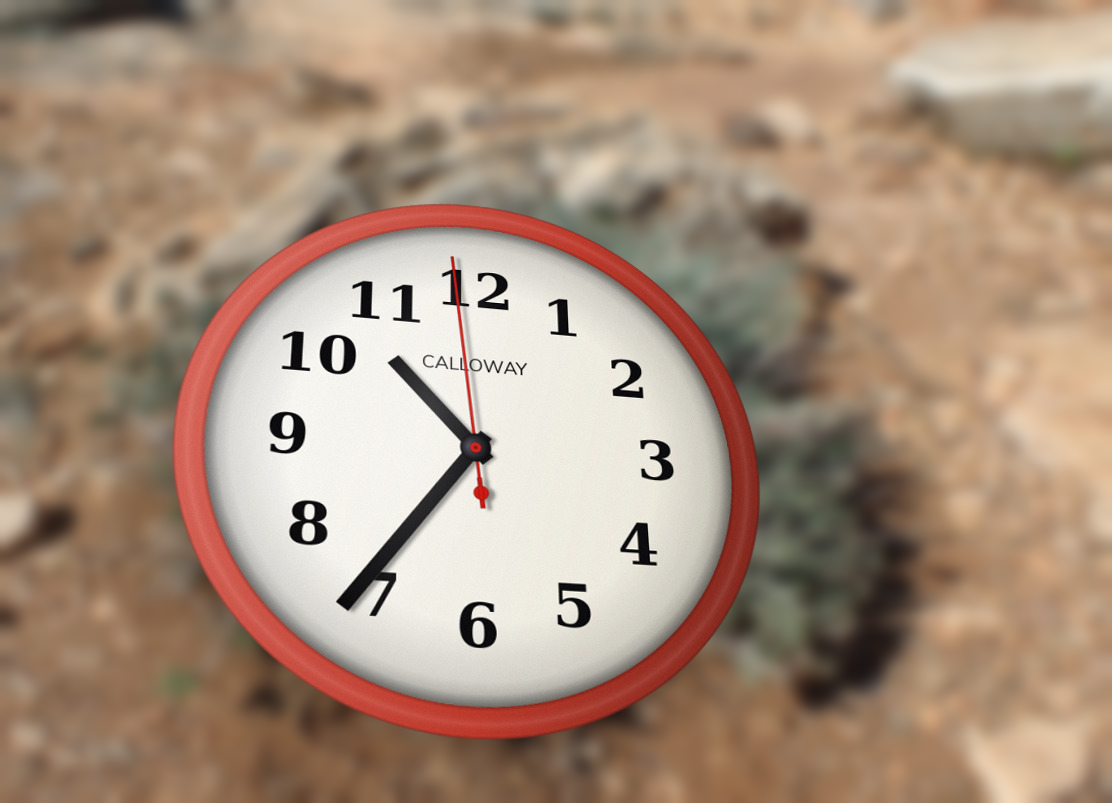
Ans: h=10 m=35 s=59
